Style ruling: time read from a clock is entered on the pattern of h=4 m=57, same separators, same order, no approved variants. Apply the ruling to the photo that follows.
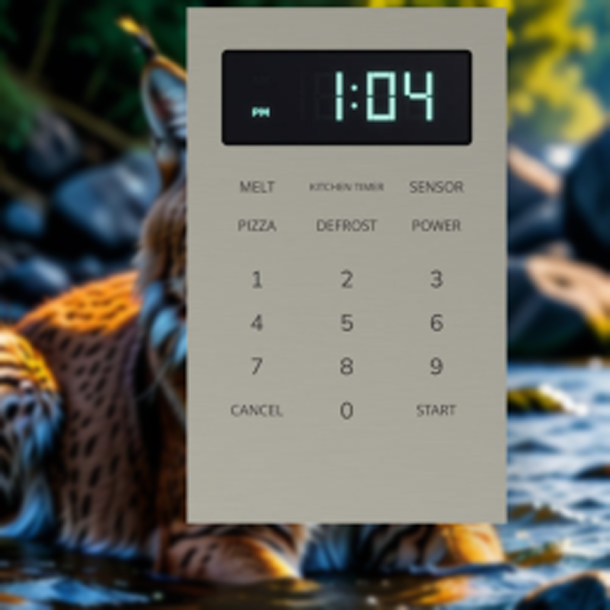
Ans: h=1 m=4
